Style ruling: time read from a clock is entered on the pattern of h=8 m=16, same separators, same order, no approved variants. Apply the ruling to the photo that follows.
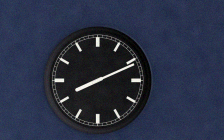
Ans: h=8 m=11
